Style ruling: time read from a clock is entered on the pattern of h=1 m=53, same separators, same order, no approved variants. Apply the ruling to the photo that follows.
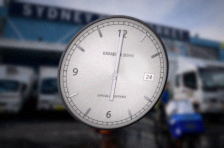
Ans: h=6 m=0
